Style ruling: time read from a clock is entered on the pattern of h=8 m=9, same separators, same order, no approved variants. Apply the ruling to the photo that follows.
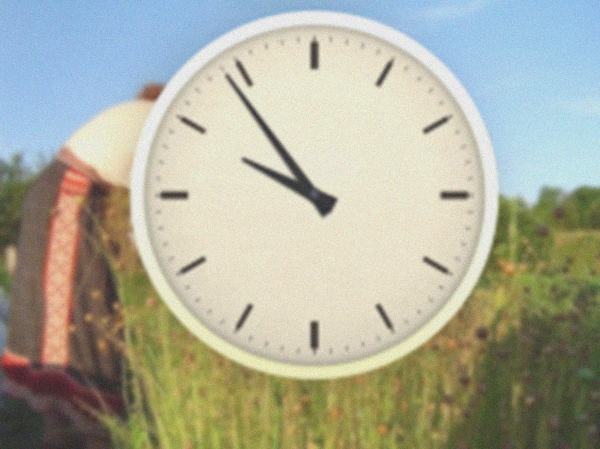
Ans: h=9 m=54
